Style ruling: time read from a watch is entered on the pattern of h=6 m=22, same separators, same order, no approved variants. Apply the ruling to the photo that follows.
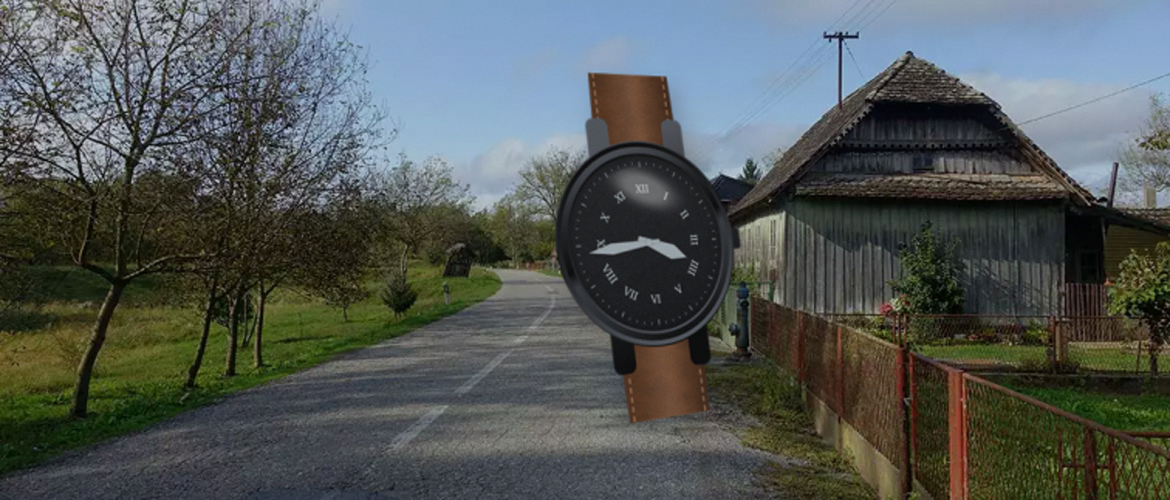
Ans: h=3 m=44
